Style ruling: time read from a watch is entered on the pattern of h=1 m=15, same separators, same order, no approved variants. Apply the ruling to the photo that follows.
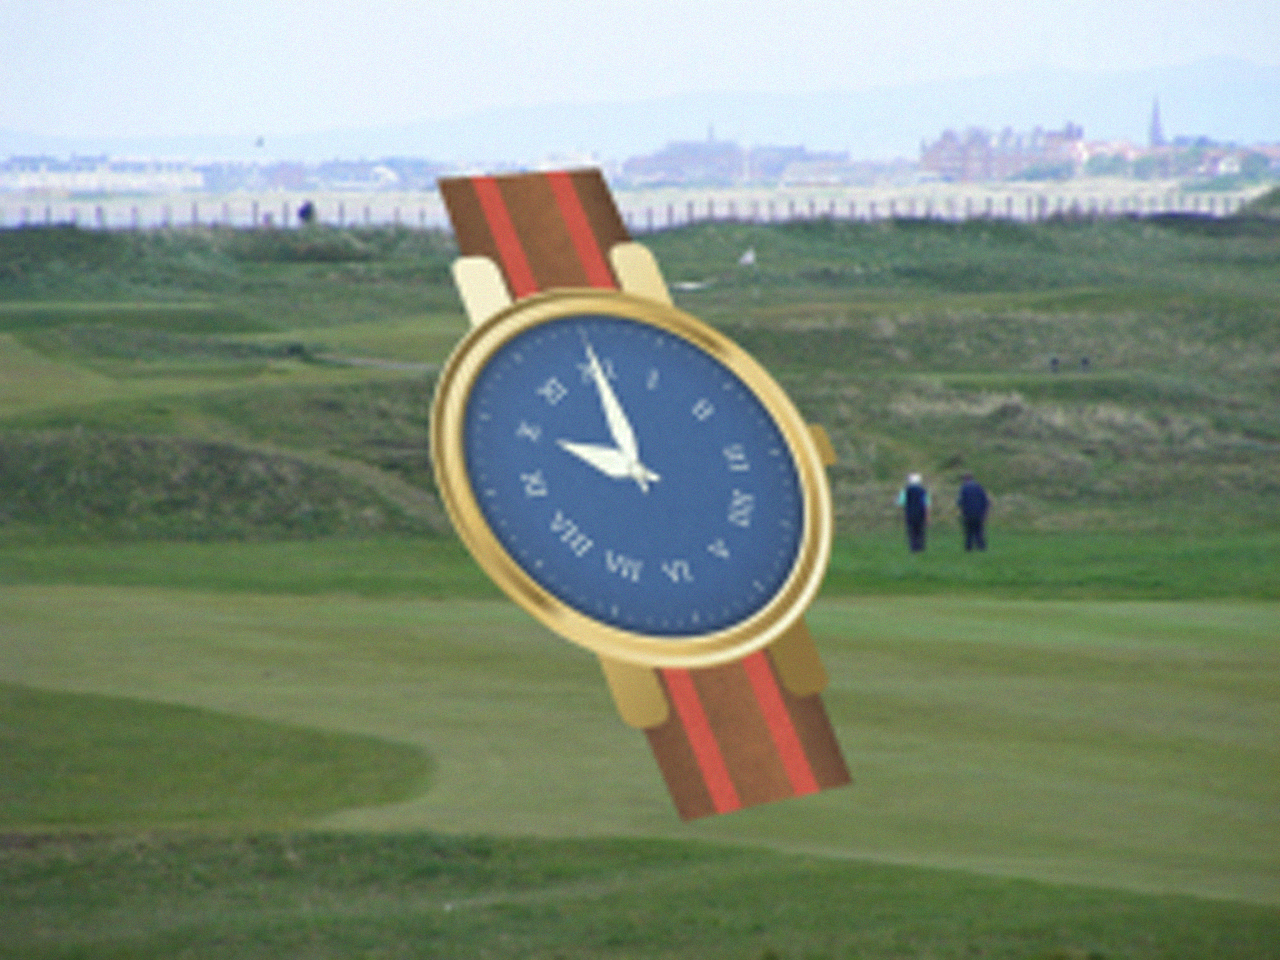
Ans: h=10 m=0
